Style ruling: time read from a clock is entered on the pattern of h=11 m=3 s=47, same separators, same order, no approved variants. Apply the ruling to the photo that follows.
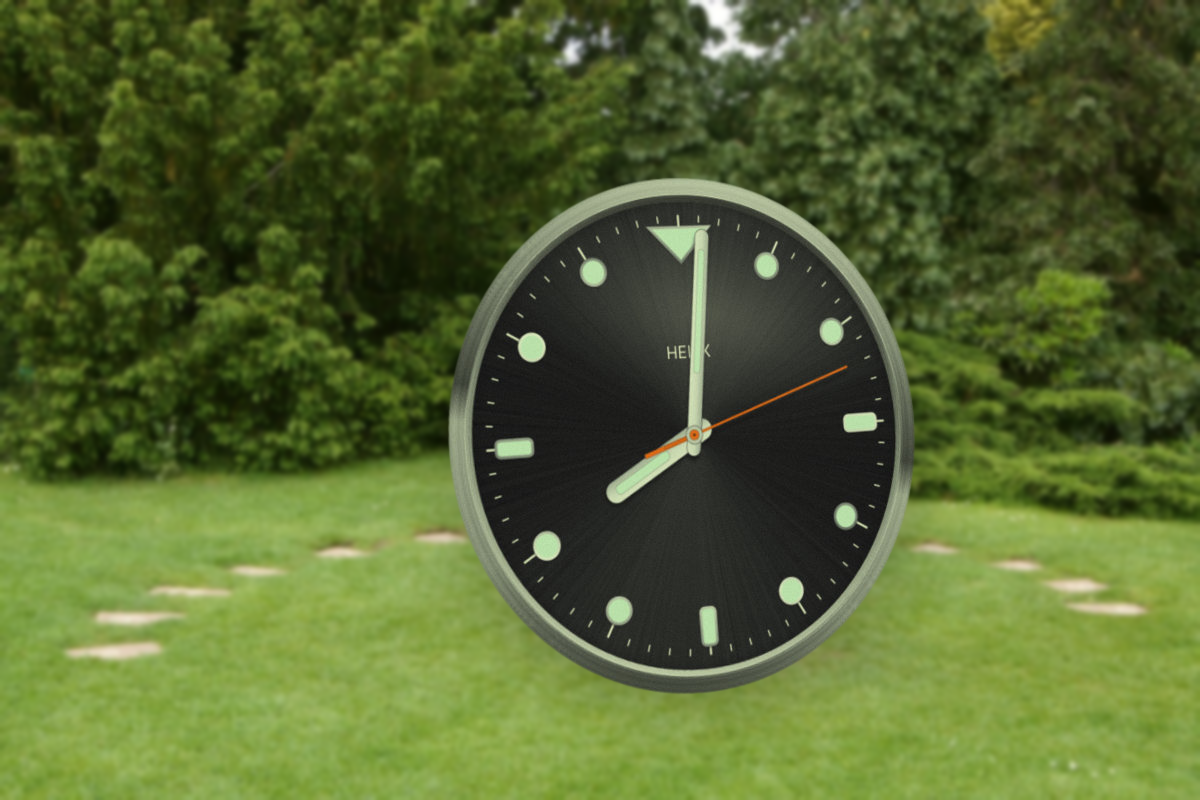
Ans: h=8 m=1 s=12
